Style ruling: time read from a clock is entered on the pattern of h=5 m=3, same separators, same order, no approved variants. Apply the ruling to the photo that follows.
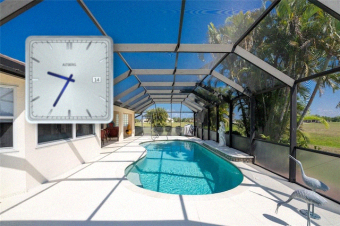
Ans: h=9 m=35
